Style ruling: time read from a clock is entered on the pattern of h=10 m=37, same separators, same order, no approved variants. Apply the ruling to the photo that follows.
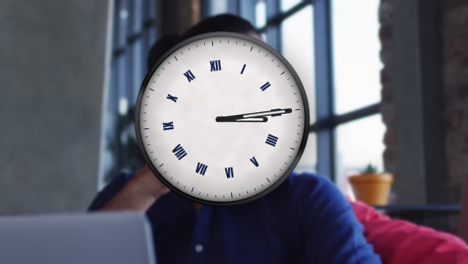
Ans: h=3 m=15
